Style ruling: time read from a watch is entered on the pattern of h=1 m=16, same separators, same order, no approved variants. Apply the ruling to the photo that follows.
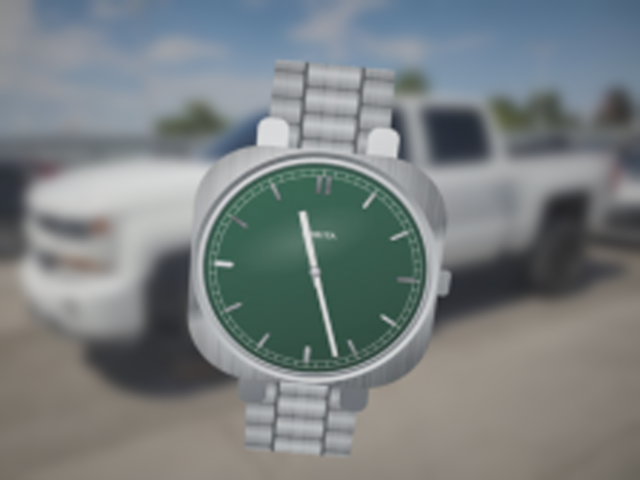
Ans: h=11 m=27
